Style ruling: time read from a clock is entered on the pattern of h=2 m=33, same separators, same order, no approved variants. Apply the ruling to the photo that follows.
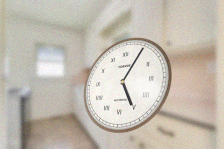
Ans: h=5 m=5
